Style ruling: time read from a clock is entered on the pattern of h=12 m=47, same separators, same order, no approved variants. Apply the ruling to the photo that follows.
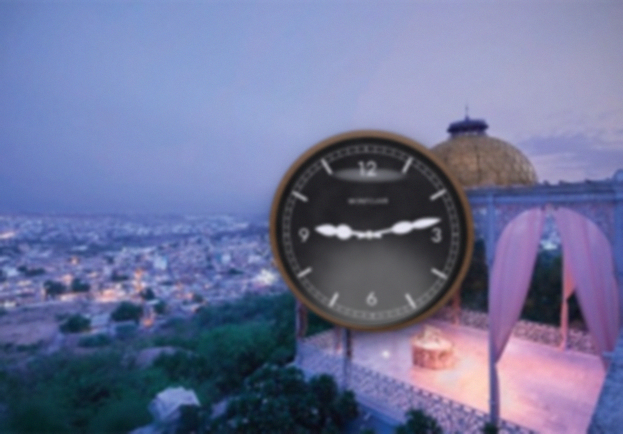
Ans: h=9 m=13
